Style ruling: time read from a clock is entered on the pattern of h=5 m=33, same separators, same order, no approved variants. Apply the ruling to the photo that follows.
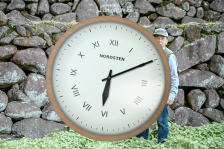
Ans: h=6 m=10
